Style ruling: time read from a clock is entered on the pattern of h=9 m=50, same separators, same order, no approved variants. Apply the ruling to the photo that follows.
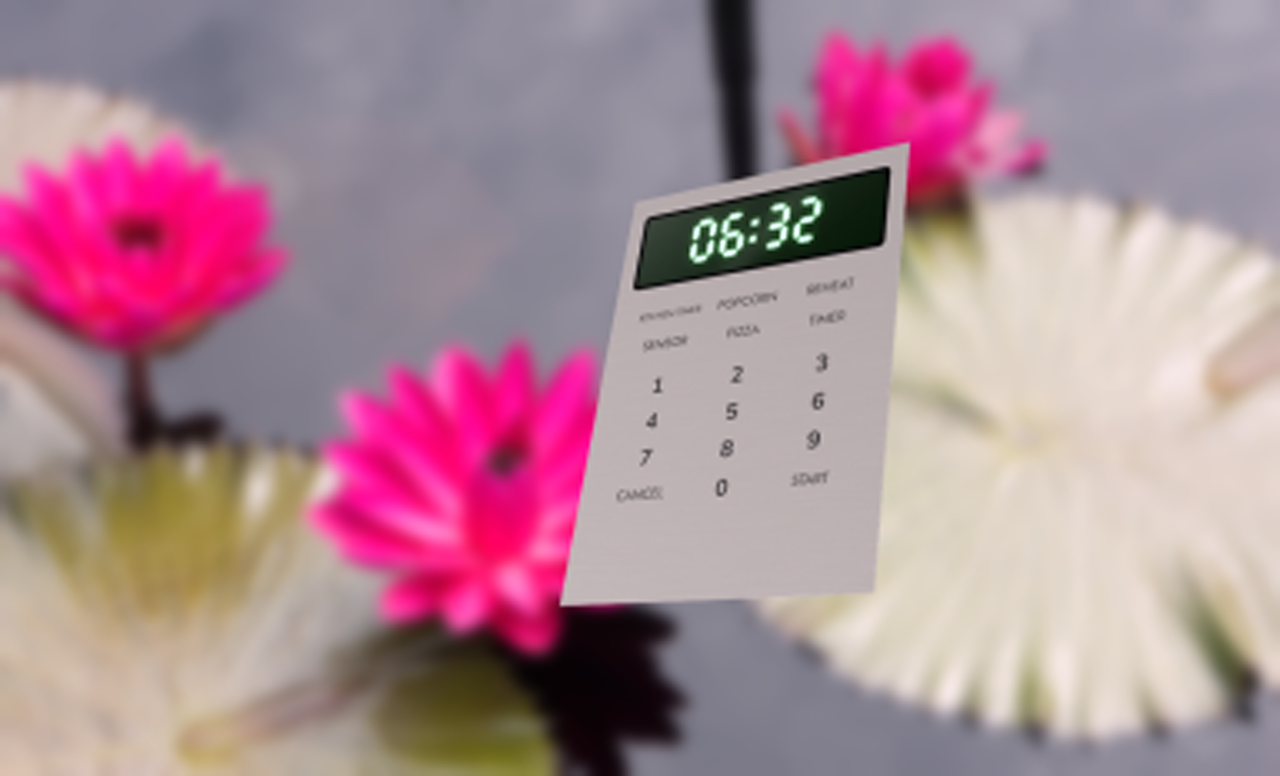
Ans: h=6 m=32
